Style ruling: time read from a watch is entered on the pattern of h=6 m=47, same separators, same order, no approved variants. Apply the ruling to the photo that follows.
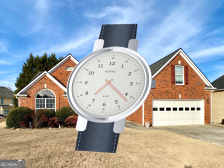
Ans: h=7 m=22
